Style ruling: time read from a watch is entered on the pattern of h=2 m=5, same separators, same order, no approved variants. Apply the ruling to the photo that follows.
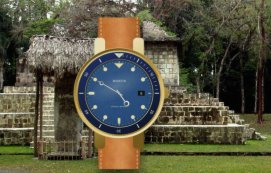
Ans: h=4 m=50
